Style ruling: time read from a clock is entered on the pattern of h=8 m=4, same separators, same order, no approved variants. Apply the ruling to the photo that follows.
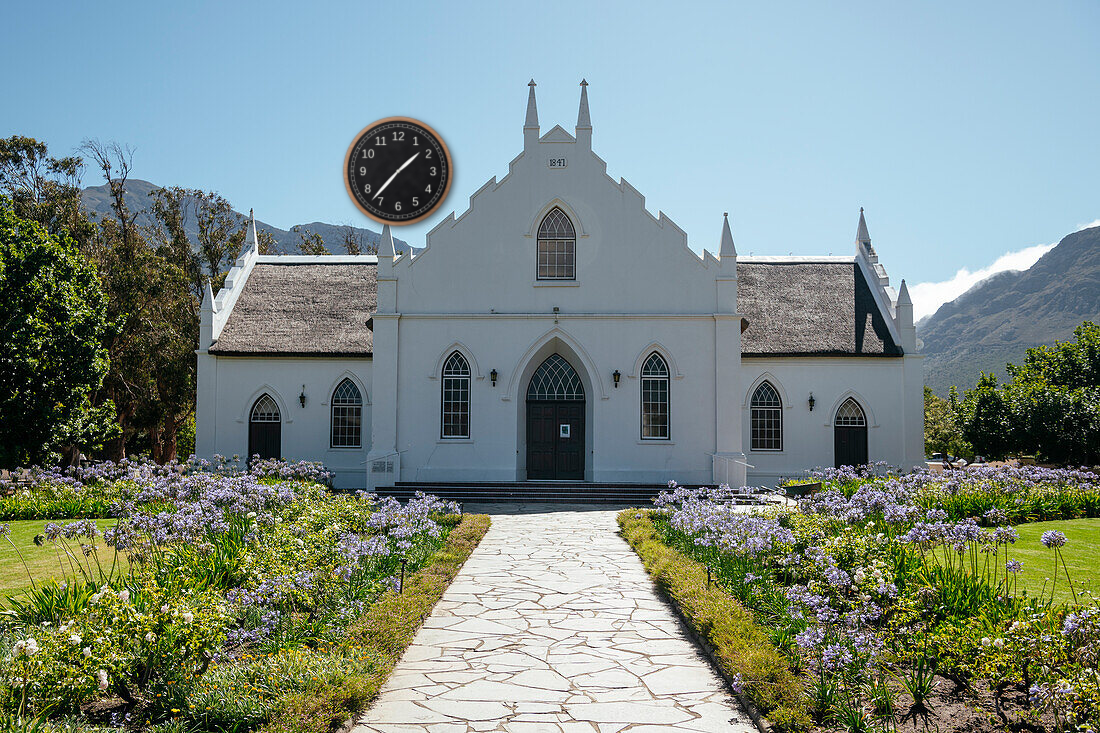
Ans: h=1 m=37
